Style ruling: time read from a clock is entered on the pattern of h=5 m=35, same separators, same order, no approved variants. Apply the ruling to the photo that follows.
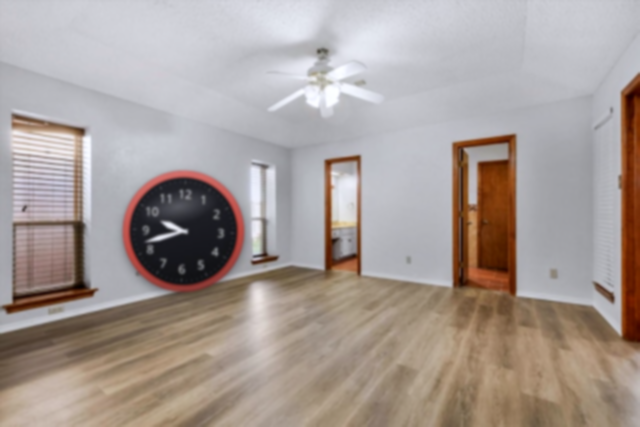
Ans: h=9 m=42
